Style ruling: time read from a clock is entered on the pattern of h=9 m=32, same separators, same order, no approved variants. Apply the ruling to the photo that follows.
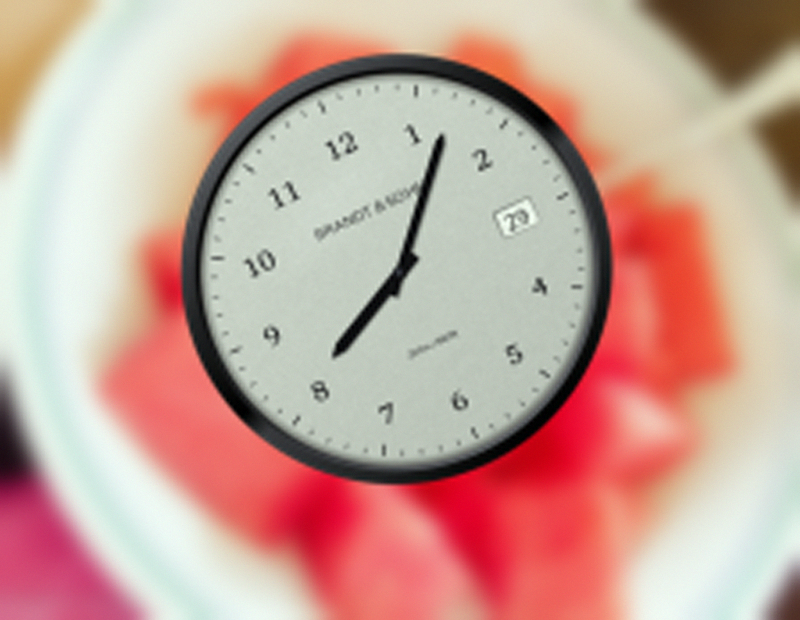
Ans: h=8 m=7
